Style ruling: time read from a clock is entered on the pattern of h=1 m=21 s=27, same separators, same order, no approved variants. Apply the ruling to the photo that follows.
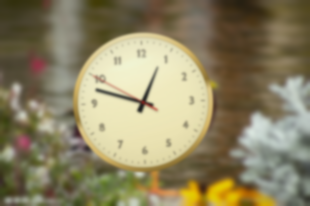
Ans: h=12 m=47 s=50
